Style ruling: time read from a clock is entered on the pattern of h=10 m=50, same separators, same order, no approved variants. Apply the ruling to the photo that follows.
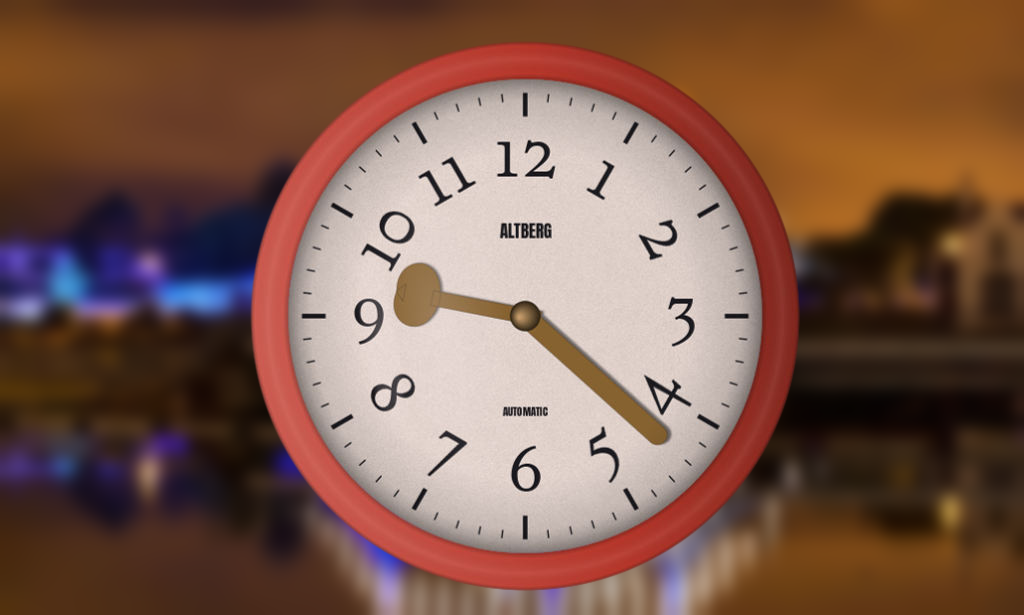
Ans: h=9 m=22
